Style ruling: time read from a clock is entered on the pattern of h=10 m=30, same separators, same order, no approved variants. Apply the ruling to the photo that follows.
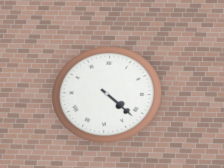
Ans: h=4 m=22
